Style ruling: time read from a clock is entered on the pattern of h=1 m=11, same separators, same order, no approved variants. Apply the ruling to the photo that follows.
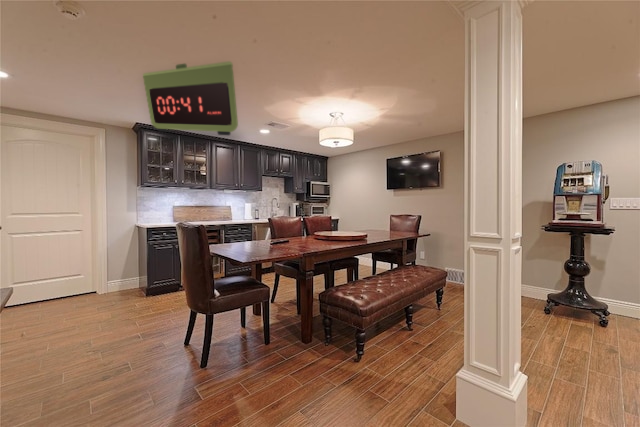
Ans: h=0 m=41
